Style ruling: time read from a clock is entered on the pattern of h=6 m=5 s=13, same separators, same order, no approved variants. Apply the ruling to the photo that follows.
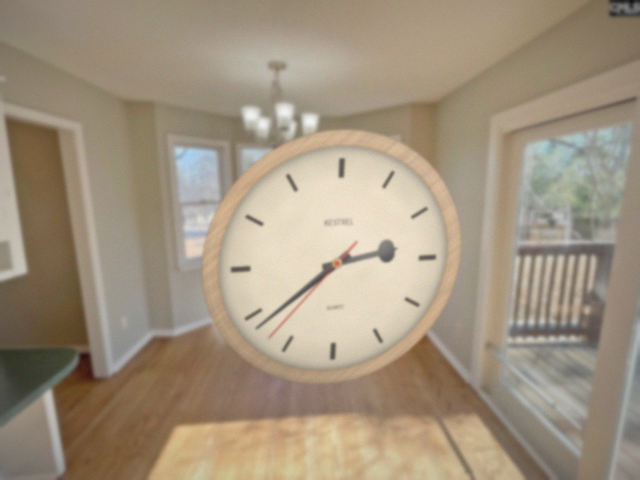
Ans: h=2 m=38 s=37
